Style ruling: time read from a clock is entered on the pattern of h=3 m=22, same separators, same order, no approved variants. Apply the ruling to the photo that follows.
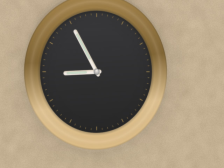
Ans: h=8 m=55
